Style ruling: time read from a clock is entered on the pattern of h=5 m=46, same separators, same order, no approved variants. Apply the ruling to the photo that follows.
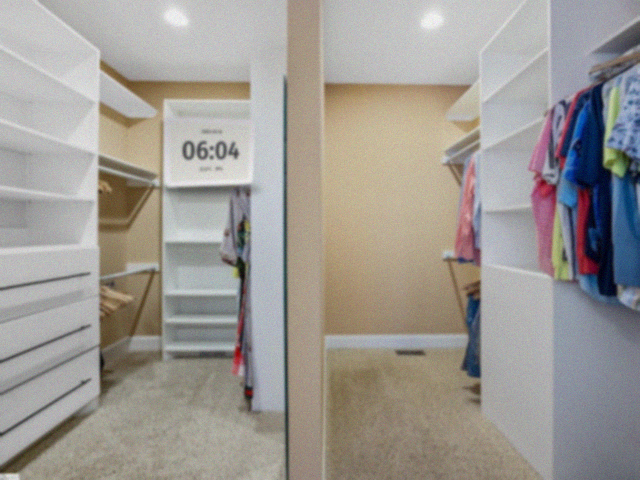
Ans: h=6 m=4
